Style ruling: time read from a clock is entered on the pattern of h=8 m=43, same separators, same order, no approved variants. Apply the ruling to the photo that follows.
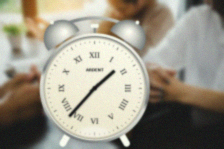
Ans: h=1 m=37
